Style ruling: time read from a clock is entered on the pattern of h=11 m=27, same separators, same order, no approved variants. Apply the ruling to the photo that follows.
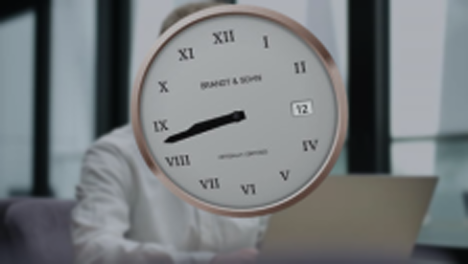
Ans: h=8 m=43
